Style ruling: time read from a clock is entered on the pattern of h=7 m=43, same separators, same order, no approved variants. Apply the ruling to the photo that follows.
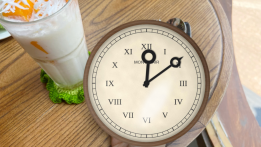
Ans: h=12 m=9
